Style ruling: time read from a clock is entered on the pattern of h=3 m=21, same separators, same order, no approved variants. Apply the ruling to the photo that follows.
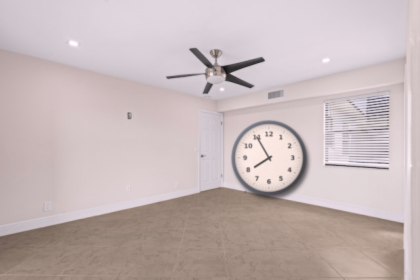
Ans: h=7 m=55
